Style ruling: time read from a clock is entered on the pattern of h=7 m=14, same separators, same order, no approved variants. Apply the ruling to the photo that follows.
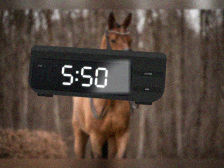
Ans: h=5 m=50
